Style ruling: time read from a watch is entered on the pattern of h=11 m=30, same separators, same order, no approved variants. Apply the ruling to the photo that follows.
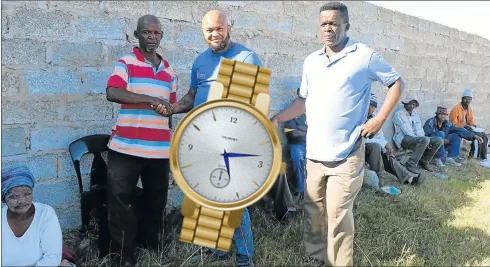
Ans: h=5 m=13
